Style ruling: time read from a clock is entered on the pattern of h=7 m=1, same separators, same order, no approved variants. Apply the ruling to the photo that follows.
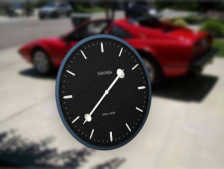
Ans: h=1 m=38
